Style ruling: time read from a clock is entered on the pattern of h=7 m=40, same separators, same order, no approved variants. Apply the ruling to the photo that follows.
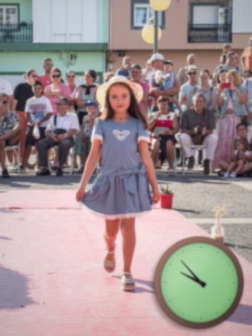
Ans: h=9 m=53
